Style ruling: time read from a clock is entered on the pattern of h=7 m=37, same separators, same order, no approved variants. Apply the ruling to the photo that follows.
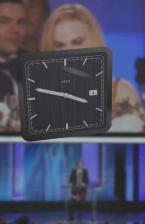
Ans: h=3 m=48
